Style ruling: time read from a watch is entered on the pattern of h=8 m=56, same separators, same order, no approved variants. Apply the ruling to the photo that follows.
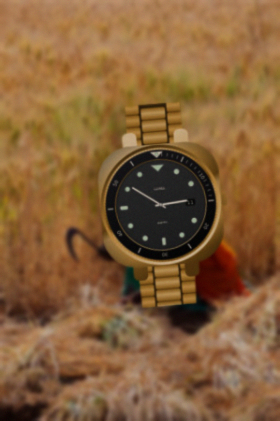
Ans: h=2 m=51
